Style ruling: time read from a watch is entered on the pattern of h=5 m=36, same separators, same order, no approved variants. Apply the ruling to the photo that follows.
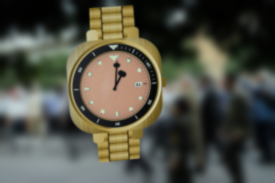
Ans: h=1 m=1
